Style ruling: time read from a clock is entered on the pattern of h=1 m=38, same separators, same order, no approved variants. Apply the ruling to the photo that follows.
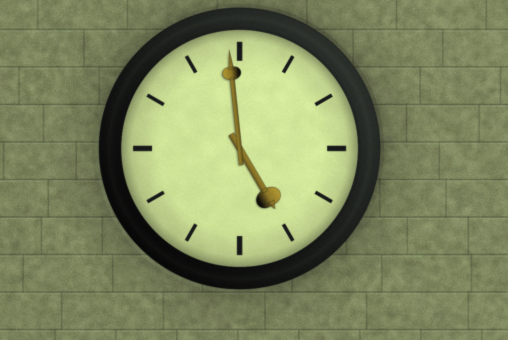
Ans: h=4 m=59
